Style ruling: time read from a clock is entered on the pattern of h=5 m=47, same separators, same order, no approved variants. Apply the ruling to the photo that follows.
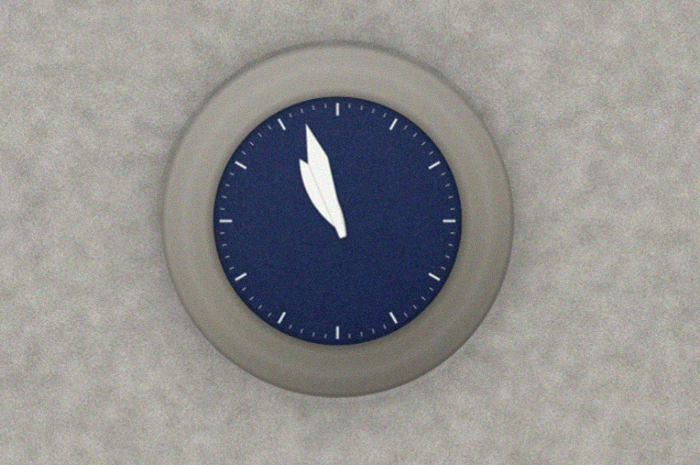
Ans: h=10 m=57
